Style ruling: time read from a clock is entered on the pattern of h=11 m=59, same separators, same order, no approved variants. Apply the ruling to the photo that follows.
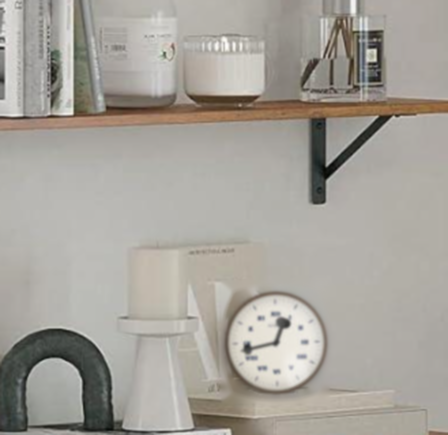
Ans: h=12 m=43
